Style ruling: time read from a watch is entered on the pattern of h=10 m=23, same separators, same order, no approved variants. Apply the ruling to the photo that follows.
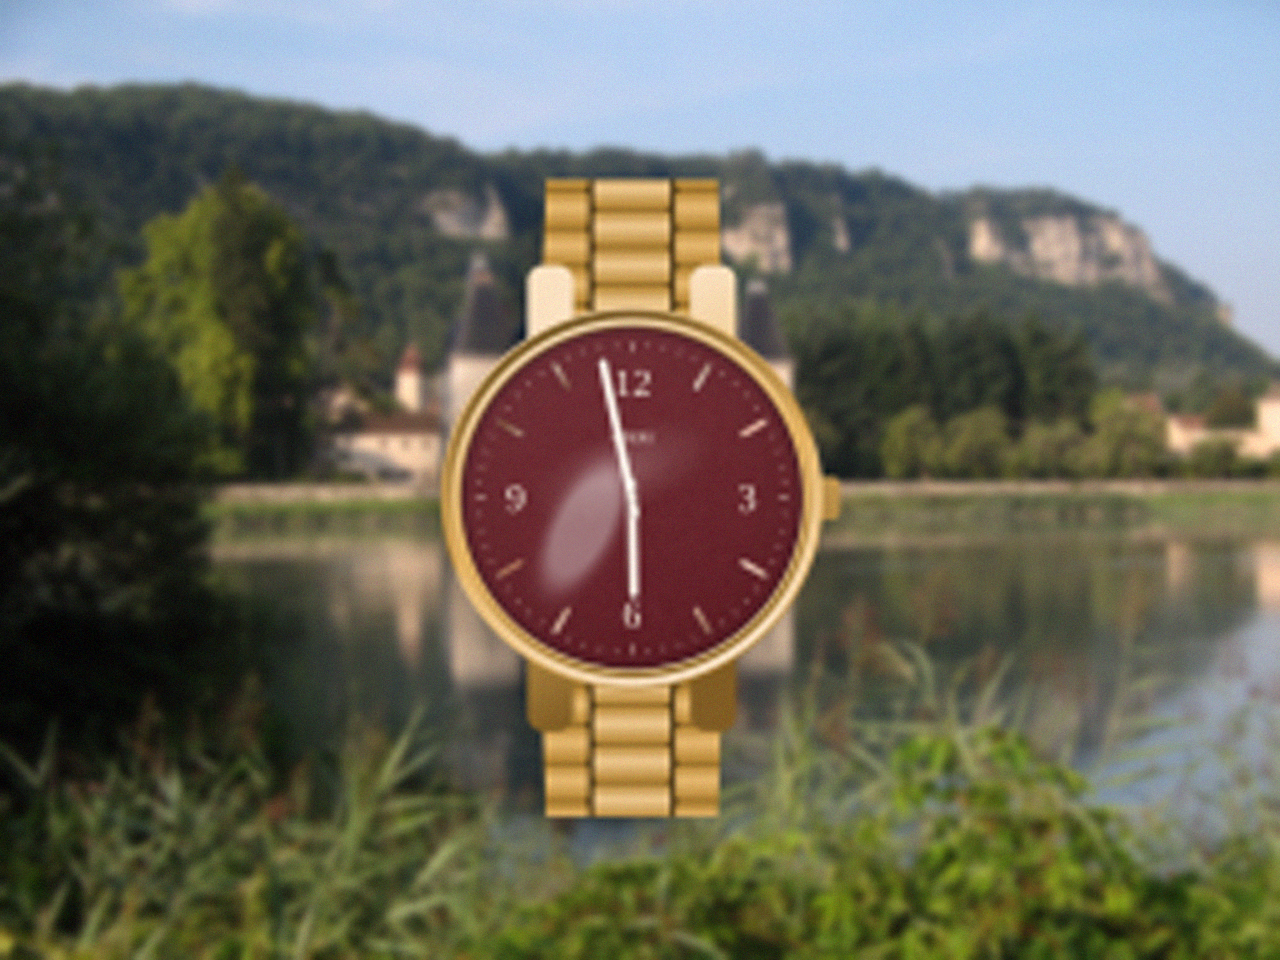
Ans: h=5 m=58
